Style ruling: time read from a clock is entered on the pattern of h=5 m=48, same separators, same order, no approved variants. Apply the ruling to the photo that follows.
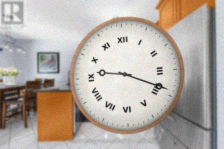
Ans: h=9 m=19
